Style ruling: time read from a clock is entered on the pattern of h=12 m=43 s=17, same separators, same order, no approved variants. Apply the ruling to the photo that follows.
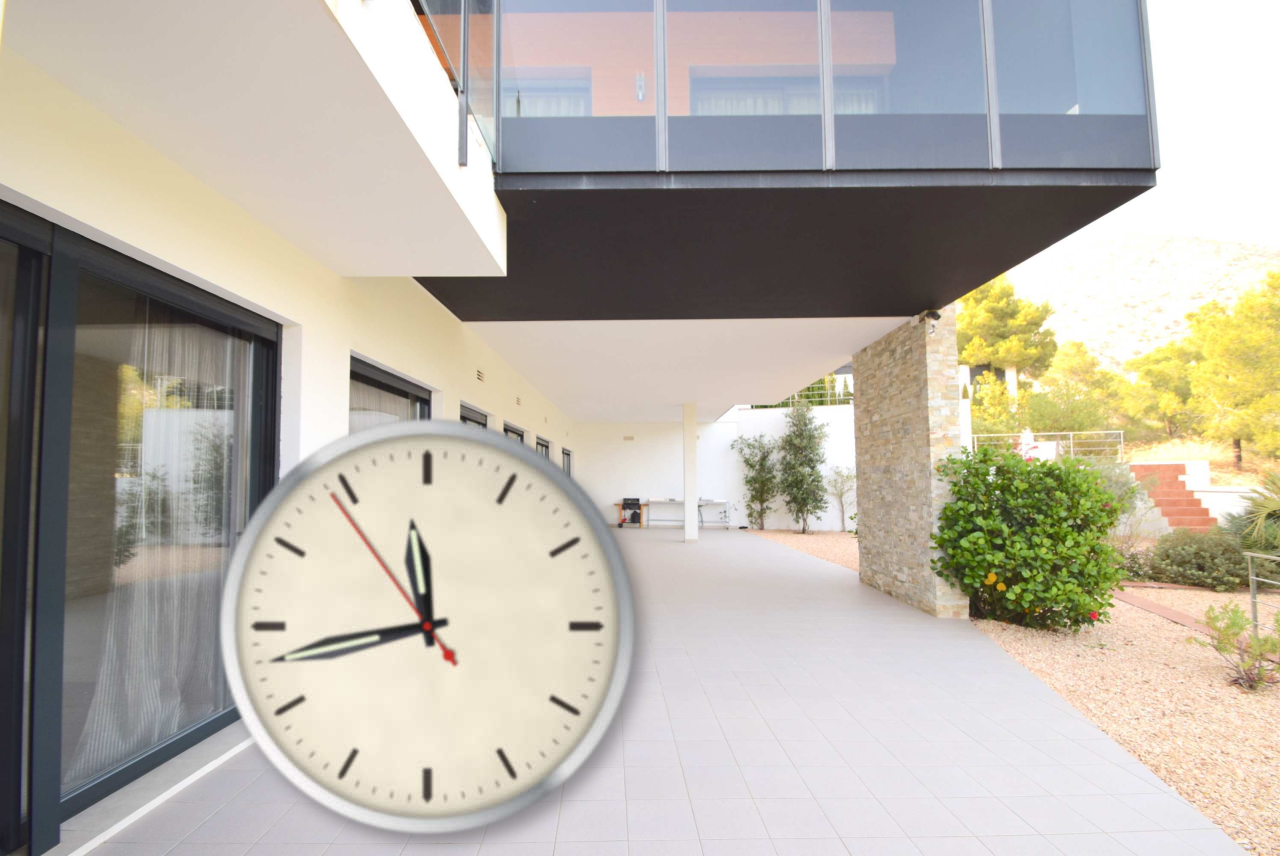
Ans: h=11 m=42 s=54
